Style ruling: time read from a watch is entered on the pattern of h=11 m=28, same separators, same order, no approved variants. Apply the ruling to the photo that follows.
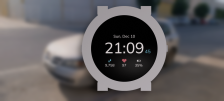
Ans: h=21 m=9
